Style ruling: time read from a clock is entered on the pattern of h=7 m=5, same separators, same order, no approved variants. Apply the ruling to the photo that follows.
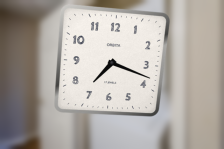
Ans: h=7 m=18
